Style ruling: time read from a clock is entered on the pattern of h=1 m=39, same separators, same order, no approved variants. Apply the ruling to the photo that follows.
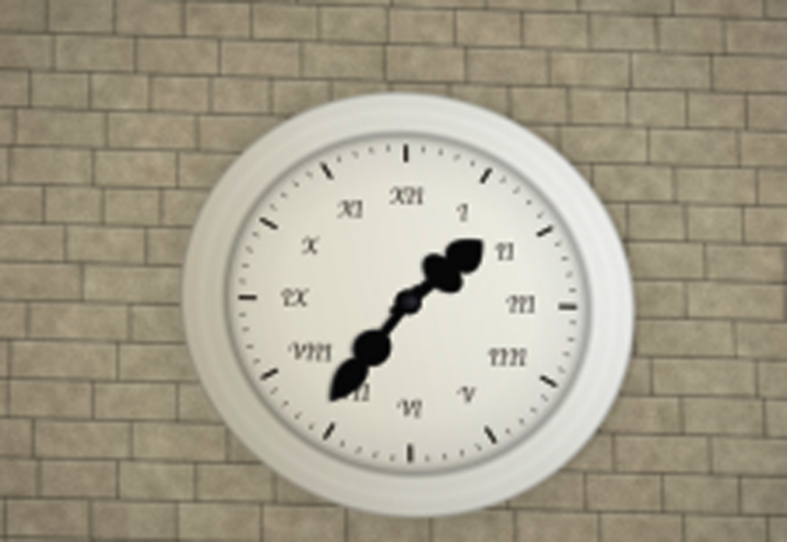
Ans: h=1 m=36
